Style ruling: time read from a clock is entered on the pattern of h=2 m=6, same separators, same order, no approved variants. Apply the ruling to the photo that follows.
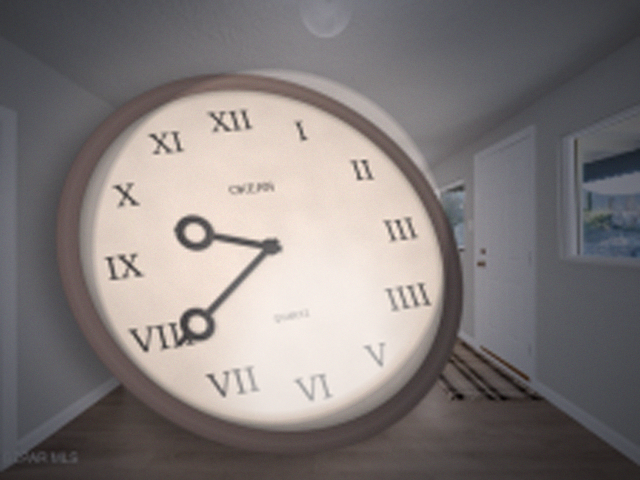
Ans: h=9 m=39
